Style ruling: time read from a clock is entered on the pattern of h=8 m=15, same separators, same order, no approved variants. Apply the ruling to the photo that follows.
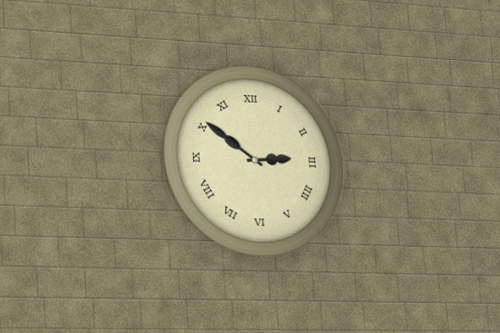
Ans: h=2 m=51
